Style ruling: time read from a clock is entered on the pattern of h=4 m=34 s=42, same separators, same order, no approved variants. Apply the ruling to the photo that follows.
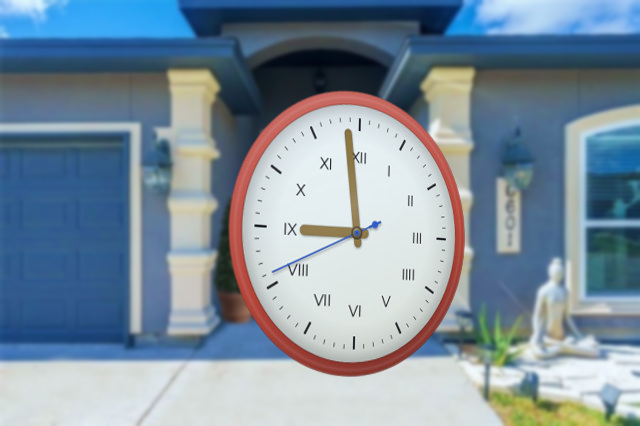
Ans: h=8 m=58 s=41
